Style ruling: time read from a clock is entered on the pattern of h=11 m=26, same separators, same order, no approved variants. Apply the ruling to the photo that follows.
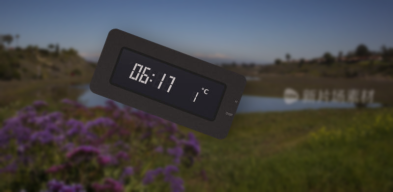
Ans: h=6 m=17
